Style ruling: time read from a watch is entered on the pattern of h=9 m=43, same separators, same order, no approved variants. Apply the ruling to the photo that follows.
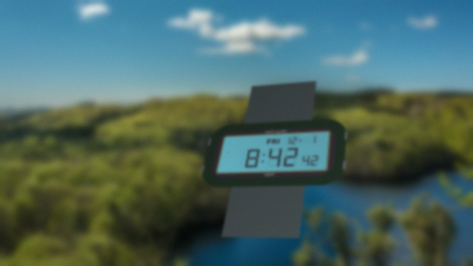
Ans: h=8 m=42
